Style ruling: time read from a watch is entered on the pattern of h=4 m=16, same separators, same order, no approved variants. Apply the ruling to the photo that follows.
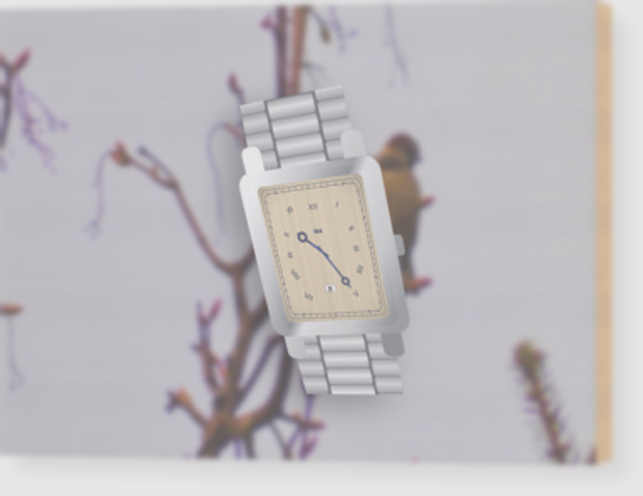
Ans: h=10 m=25
